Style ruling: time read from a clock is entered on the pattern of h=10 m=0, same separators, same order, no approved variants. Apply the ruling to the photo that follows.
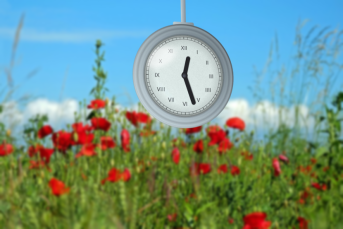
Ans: h=12 m=27
